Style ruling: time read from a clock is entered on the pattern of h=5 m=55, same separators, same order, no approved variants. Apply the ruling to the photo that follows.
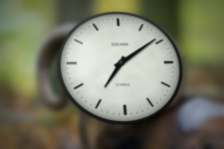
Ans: h=7 m=9
